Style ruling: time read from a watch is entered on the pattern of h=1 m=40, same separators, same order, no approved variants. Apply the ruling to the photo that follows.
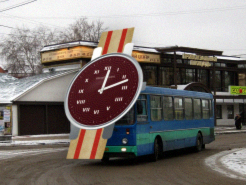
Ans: h=12 m=12
